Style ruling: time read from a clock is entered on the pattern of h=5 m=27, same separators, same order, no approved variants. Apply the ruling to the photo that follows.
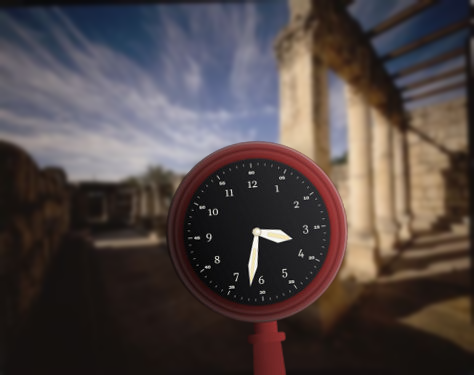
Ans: h=3 m=32
